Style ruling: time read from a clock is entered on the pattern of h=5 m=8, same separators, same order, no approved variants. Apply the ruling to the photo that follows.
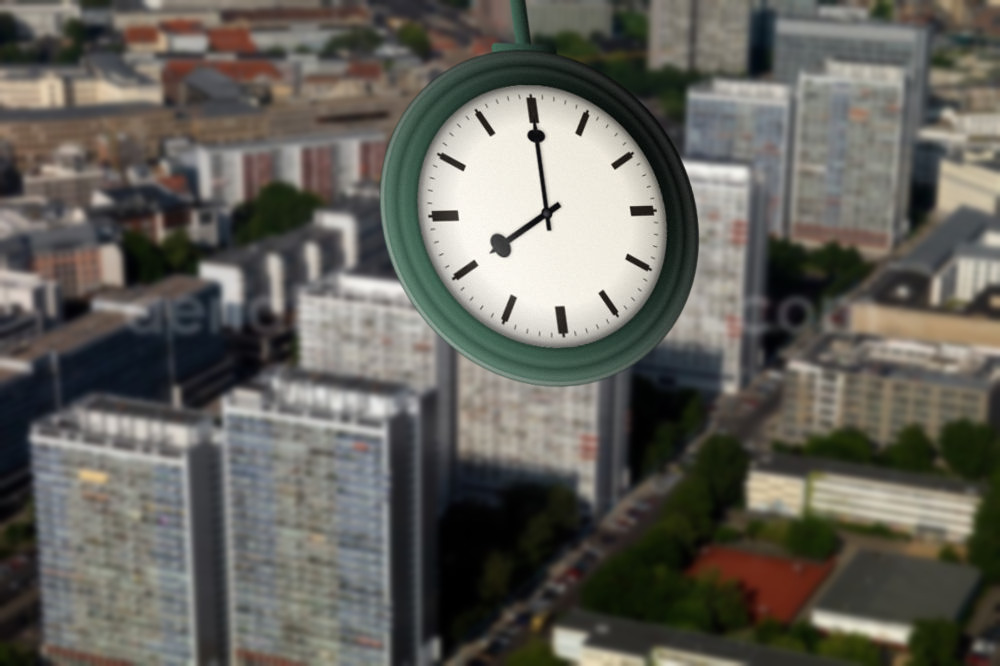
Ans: h=8 m=0
